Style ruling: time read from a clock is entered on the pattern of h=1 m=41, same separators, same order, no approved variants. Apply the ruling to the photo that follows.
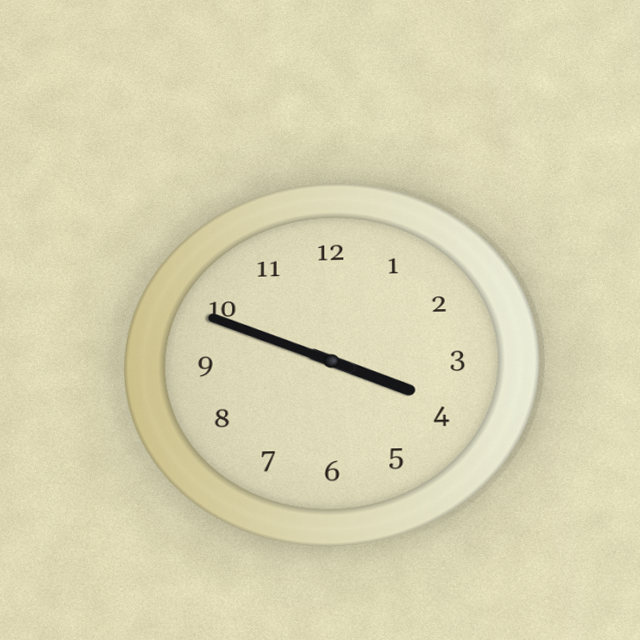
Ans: h=3 m=49
